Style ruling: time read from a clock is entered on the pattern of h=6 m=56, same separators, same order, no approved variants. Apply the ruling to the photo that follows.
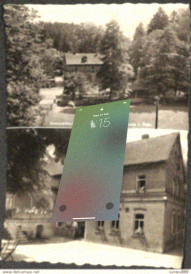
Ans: h=1 m=15
